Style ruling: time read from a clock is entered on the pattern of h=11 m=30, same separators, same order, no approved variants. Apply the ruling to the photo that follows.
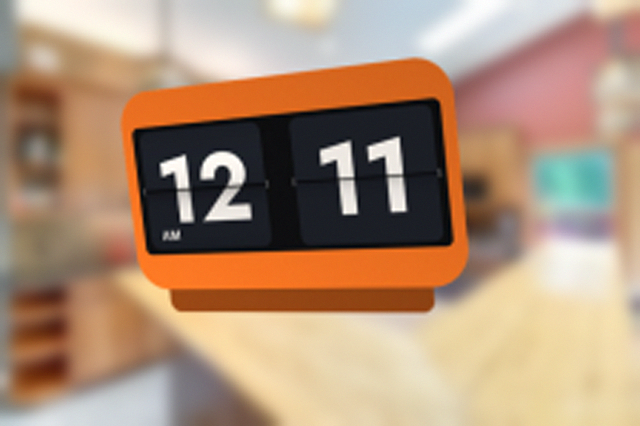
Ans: h=12 m=11
